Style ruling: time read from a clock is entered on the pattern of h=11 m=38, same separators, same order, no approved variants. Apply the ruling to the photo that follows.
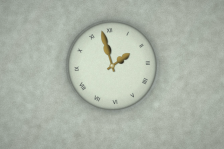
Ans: h=1 m=58
